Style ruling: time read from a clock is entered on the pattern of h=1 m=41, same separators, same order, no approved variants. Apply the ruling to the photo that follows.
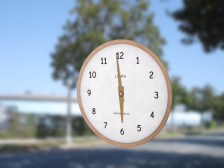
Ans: h=5 m=59
